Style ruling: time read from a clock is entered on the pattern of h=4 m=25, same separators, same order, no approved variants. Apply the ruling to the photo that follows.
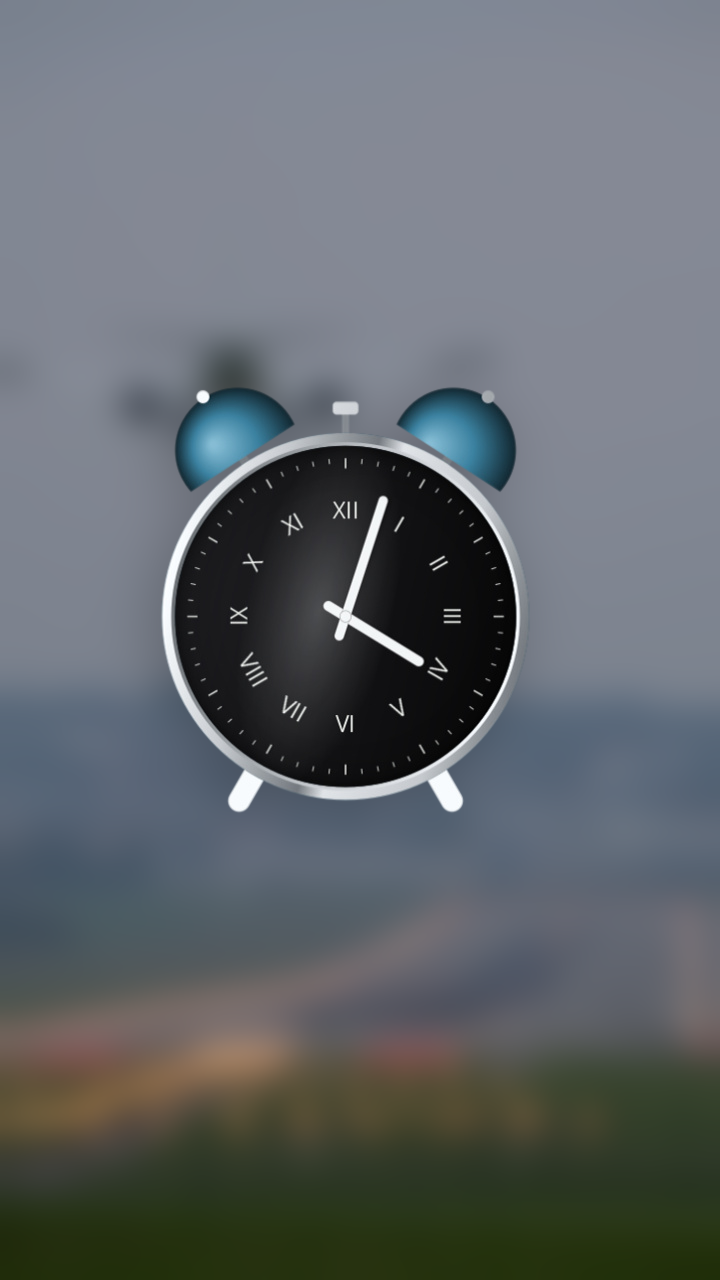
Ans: h=4 m=3
